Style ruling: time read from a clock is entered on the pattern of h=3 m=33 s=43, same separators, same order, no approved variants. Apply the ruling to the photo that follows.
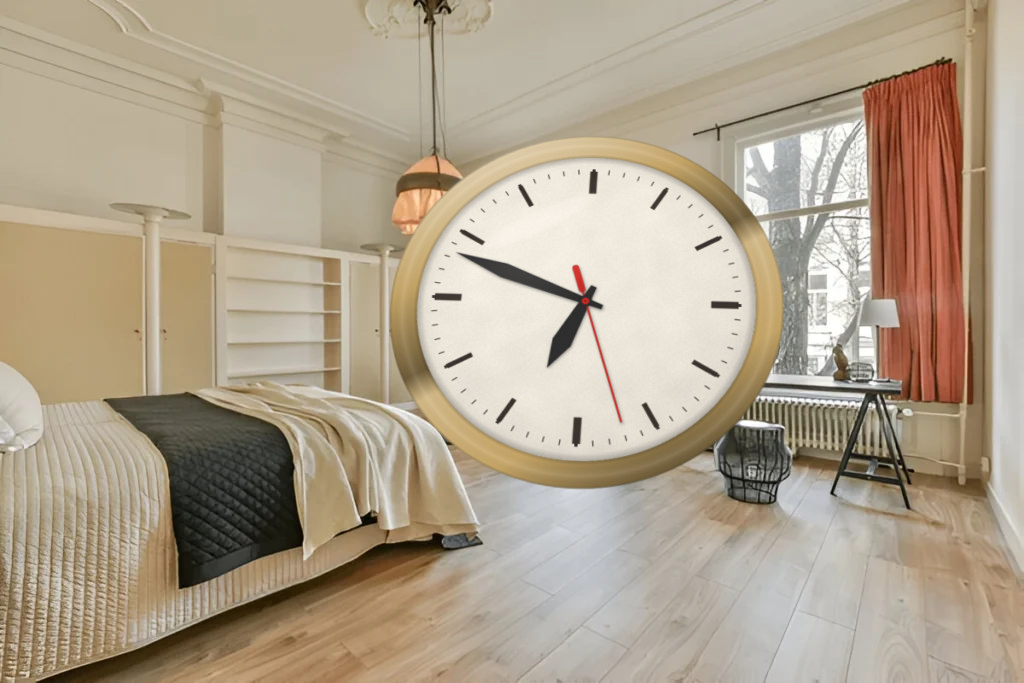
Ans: h=6 m=48 s=27
